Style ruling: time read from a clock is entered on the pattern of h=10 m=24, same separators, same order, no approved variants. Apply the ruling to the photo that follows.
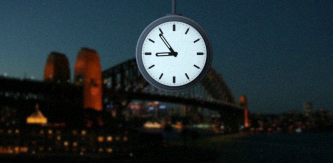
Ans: h=8 m=54
